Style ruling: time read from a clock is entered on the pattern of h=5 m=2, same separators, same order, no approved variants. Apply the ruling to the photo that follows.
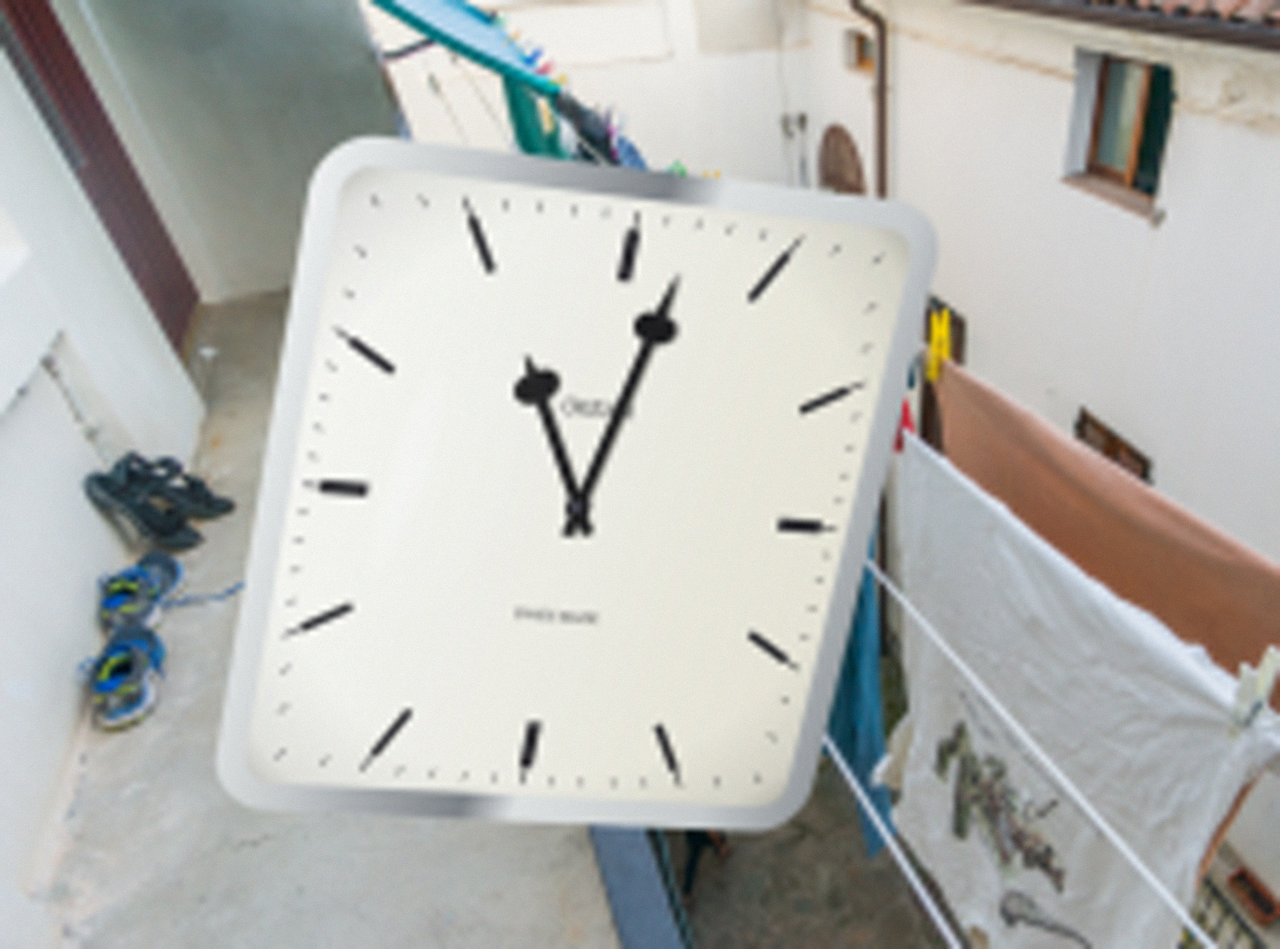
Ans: h=11 m=2
